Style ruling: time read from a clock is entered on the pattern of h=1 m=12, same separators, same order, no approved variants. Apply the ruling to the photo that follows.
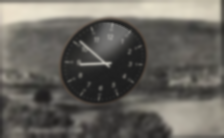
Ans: h=8 m=51
